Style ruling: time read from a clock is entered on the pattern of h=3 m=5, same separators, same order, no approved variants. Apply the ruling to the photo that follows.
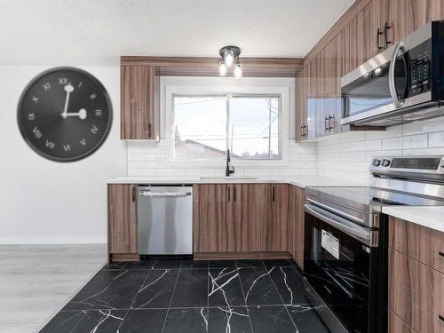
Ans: h=3 m=2
